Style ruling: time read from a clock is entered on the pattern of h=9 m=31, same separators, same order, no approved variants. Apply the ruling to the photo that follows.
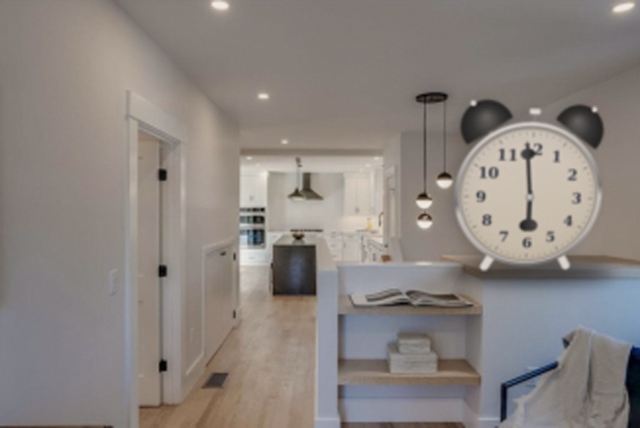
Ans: h=5 m=59
